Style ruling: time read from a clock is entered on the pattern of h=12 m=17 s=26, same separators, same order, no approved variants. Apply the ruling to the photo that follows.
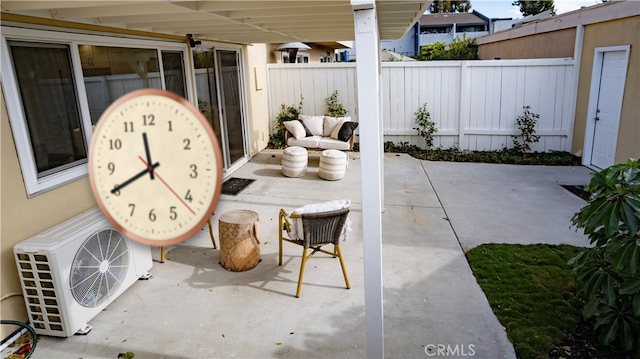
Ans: h=11 m=40 s=22
